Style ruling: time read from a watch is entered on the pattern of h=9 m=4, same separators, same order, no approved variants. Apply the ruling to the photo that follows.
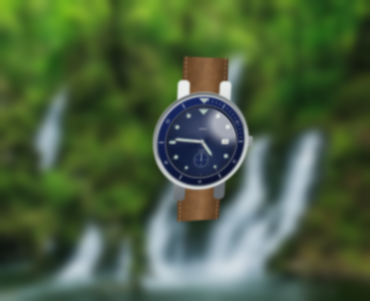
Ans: h=4 m=46
